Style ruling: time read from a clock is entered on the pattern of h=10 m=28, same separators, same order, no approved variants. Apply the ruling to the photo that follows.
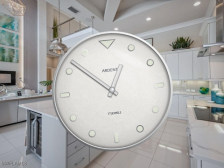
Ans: h=12 m=52
